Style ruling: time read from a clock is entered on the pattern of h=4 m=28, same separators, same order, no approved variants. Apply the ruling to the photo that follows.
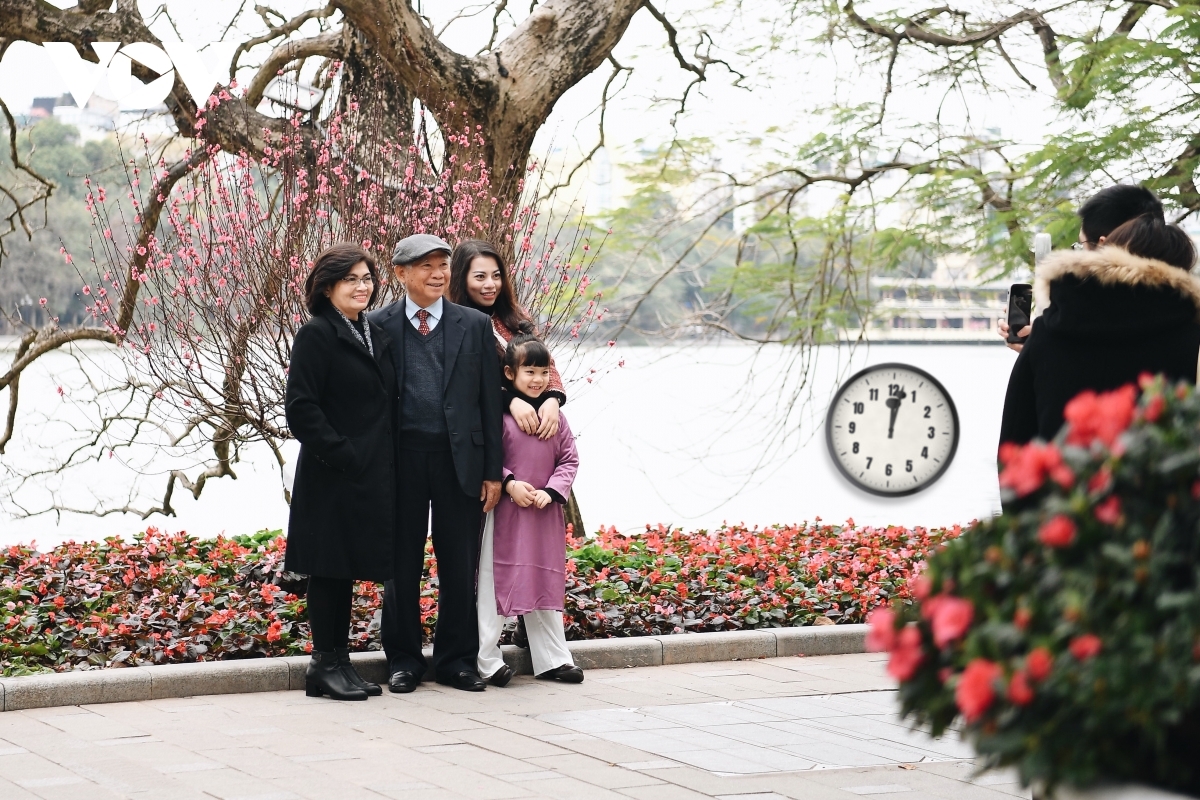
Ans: h=12 m=2
